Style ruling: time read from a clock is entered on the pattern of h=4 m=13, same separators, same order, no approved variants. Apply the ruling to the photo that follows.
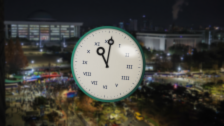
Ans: h=11 m=1
